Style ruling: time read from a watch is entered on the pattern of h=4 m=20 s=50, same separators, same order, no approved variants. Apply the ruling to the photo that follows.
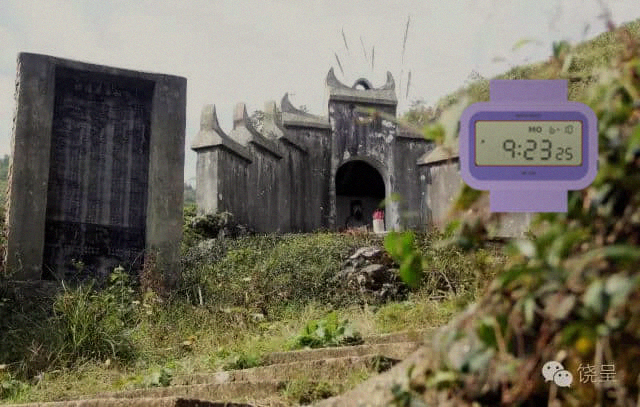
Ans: h=9 m=23 s=25
